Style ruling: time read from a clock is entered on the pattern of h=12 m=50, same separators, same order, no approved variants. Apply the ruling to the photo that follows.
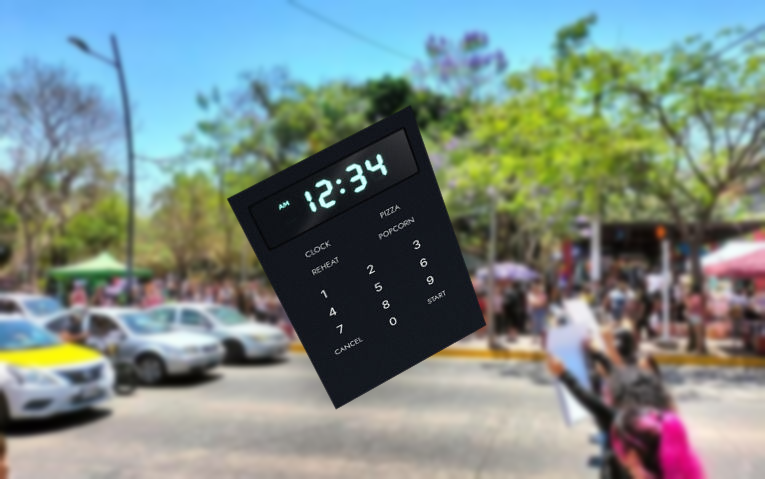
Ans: h=12 m=34
